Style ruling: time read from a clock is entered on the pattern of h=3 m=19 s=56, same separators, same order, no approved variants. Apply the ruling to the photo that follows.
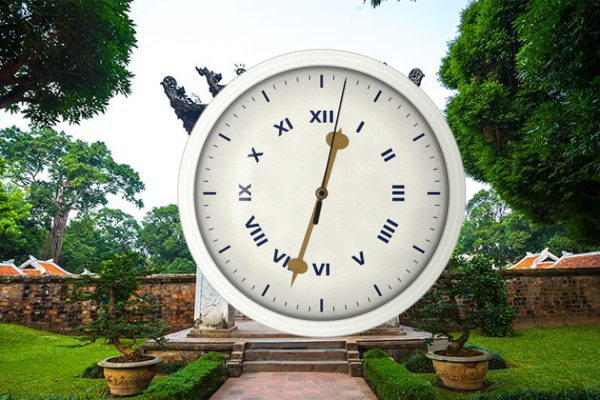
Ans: h=12 m=33 s=2
